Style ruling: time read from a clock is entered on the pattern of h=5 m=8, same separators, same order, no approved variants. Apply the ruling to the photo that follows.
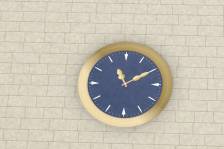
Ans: h=11 m=10
